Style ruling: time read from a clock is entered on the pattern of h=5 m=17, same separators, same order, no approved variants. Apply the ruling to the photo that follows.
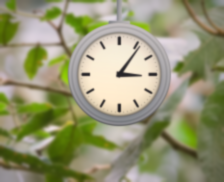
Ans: h=3 m=6
